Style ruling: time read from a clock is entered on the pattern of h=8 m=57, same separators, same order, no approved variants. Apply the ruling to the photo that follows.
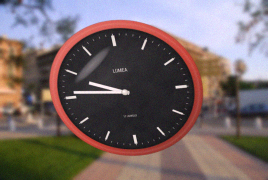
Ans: h=9 m=46
